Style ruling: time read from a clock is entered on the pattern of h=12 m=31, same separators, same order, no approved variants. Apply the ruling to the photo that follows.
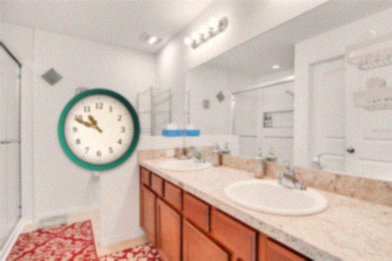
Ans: h=10 m=49
